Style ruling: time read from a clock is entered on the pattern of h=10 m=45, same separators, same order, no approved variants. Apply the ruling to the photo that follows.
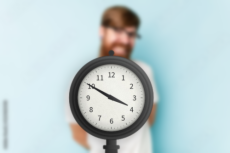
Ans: h=3 m=50
